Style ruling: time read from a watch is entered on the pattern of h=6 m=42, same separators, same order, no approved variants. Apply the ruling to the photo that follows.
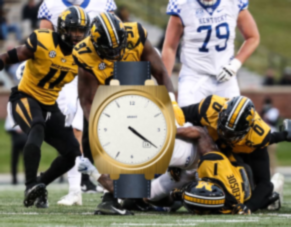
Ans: h=4 m=21
